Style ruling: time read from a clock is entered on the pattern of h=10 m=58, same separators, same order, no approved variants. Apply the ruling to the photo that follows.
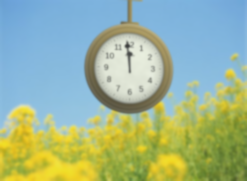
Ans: h=11 m=59
